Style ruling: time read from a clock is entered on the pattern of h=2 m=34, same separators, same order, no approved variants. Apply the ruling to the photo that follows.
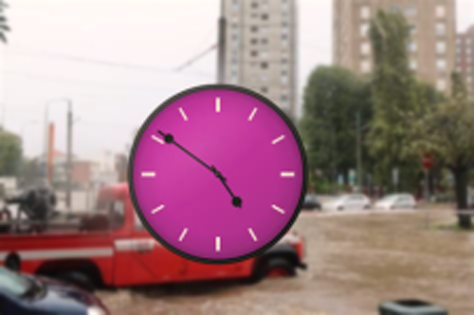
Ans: h=4 m=51
